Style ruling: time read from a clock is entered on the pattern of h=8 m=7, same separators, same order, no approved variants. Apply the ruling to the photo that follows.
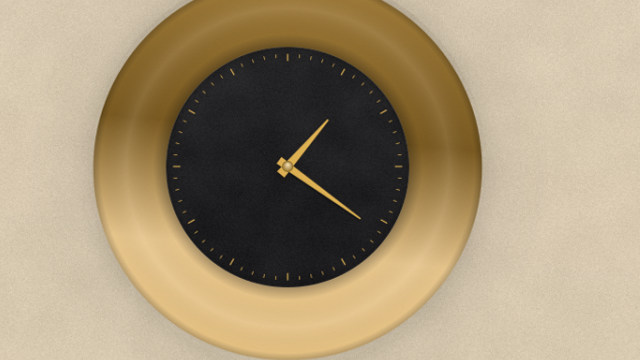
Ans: h=1 m=21
